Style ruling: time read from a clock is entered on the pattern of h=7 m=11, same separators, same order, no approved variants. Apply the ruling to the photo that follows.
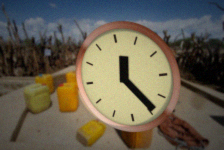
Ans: h=12 m=24
